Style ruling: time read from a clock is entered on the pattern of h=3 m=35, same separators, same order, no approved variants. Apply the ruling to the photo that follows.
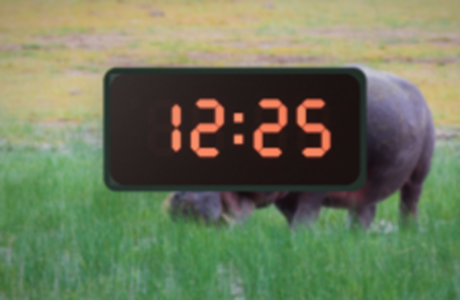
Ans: h=12 m=25
